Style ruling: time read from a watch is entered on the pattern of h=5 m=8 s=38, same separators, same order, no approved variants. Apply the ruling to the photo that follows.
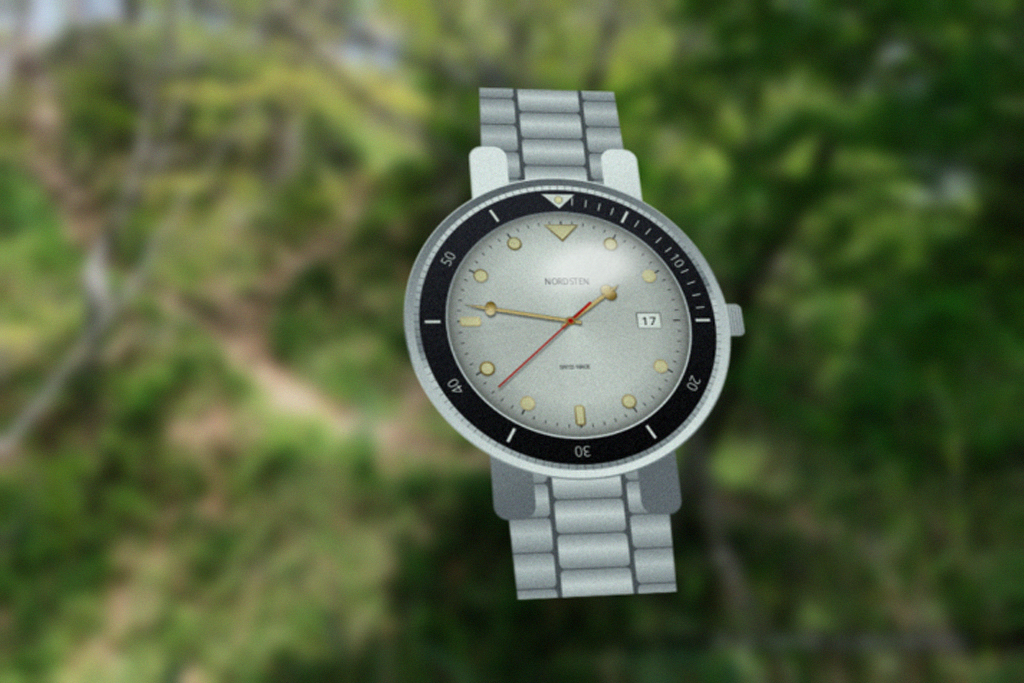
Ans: h=1 m=46 s=38
